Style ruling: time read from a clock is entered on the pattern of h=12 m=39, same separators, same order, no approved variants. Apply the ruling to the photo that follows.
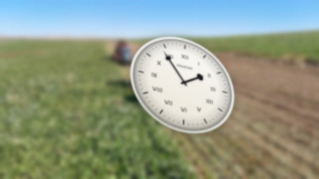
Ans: h=1 m=54
